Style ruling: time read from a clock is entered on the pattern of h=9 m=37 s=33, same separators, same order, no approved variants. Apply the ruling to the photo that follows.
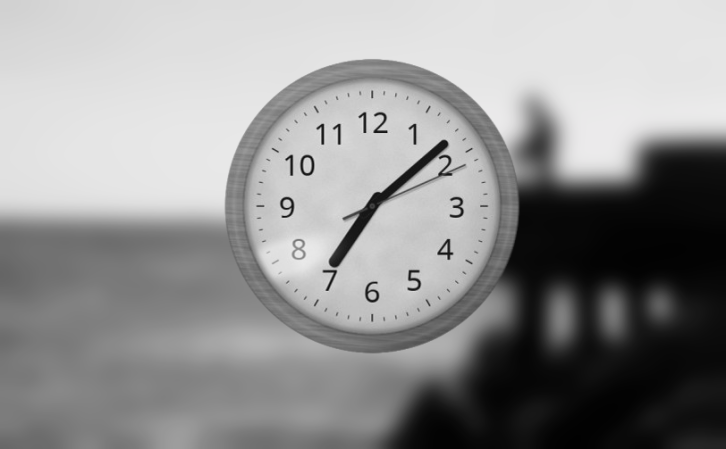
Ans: h=7 m=8 s=11
